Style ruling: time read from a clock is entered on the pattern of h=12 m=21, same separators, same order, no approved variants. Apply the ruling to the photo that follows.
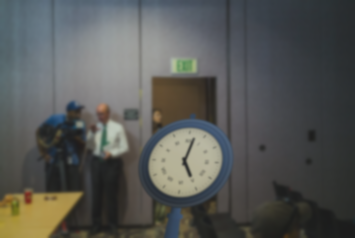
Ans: h=5 m=2
